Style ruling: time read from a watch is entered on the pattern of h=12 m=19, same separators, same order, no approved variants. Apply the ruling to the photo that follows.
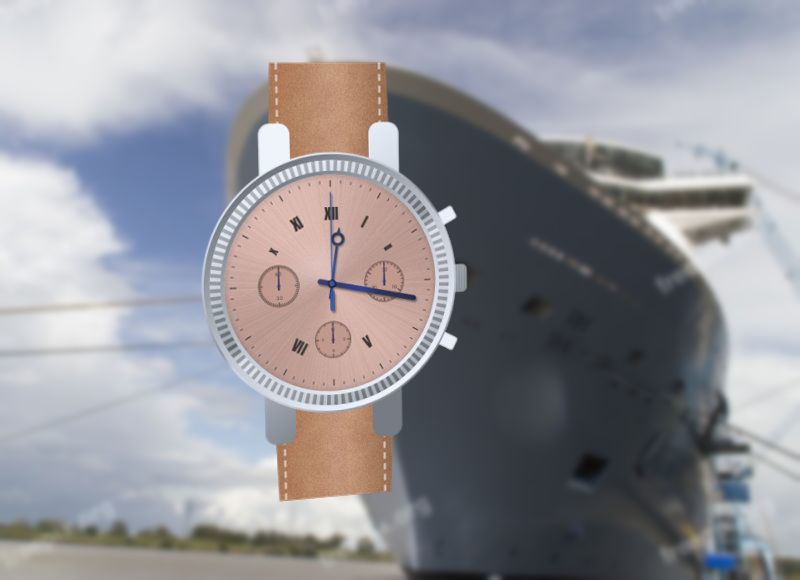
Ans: h=12 m=17
